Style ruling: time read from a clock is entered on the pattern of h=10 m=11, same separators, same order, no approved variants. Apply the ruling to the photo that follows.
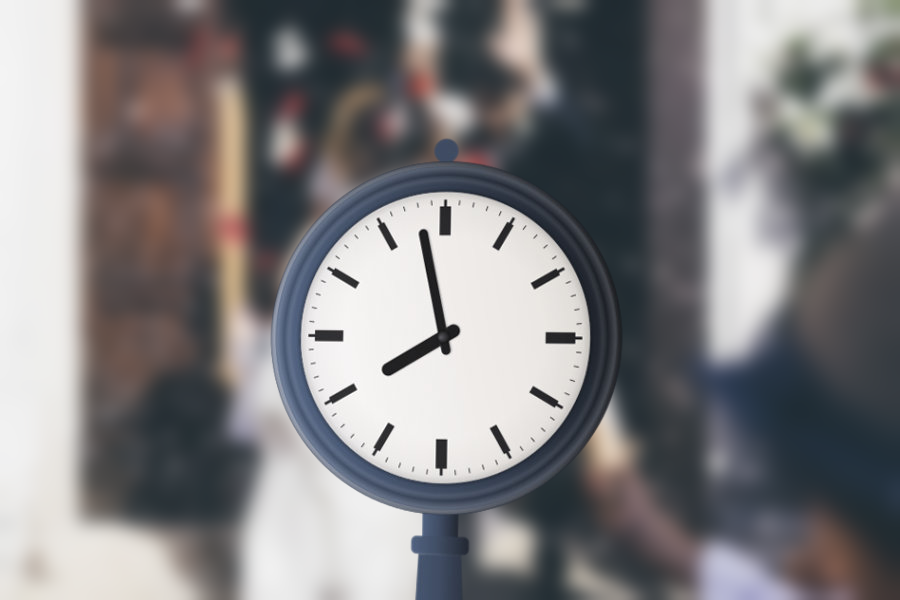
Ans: h=7 m=58
